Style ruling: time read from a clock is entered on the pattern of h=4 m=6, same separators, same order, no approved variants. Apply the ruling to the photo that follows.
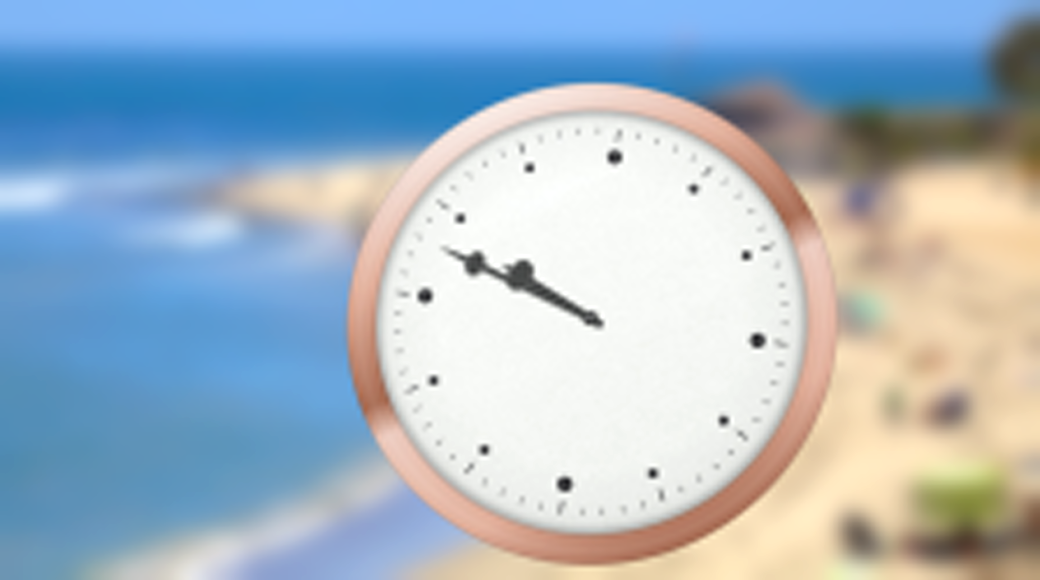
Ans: h=9 m=48
